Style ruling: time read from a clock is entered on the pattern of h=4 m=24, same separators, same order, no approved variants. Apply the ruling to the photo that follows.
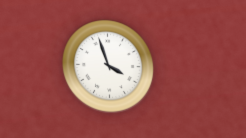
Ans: h=3 m=57
